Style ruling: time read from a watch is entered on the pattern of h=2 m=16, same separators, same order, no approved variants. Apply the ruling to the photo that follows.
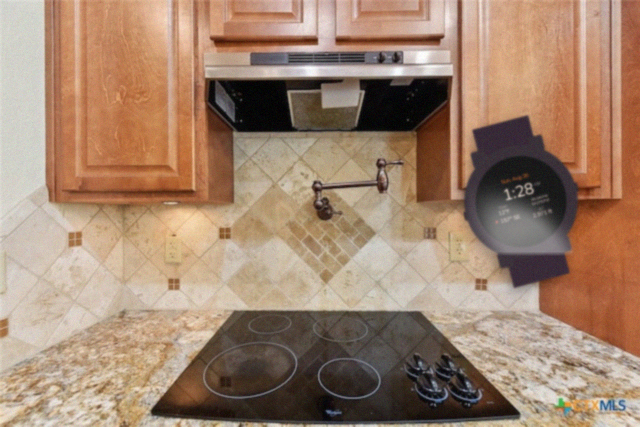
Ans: h=1 m=28
